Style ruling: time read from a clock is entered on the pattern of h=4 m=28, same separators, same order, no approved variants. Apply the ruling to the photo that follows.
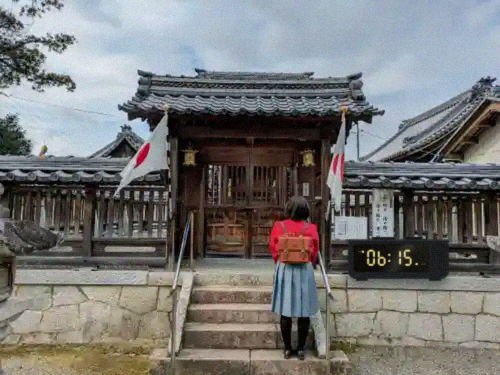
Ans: h=6 m=15
